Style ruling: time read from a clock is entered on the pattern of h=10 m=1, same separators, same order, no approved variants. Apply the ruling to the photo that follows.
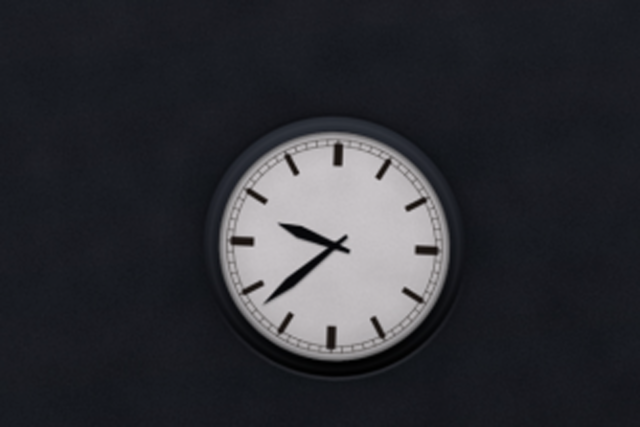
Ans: h=9 m=38
